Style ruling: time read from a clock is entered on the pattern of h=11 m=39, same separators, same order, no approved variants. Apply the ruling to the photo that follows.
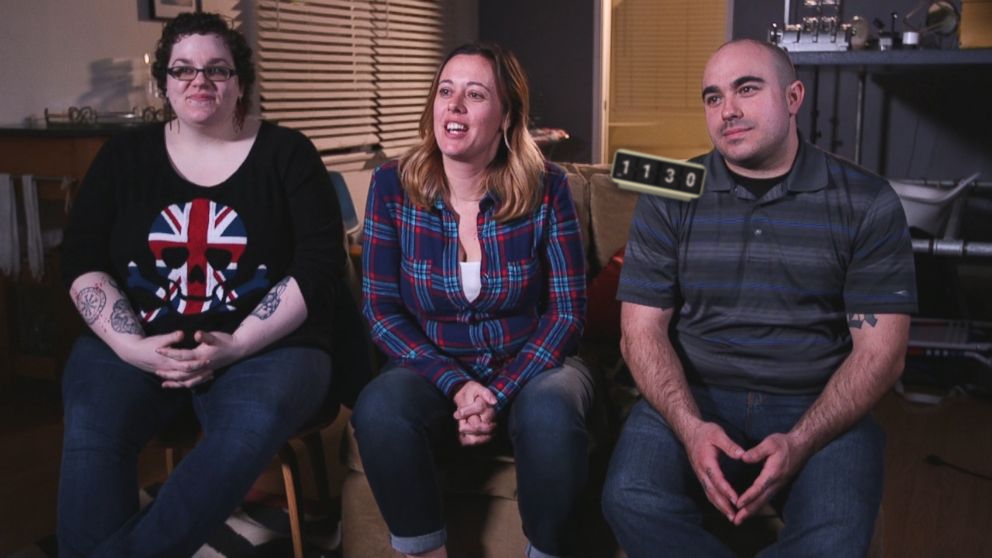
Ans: h=11 m=30
